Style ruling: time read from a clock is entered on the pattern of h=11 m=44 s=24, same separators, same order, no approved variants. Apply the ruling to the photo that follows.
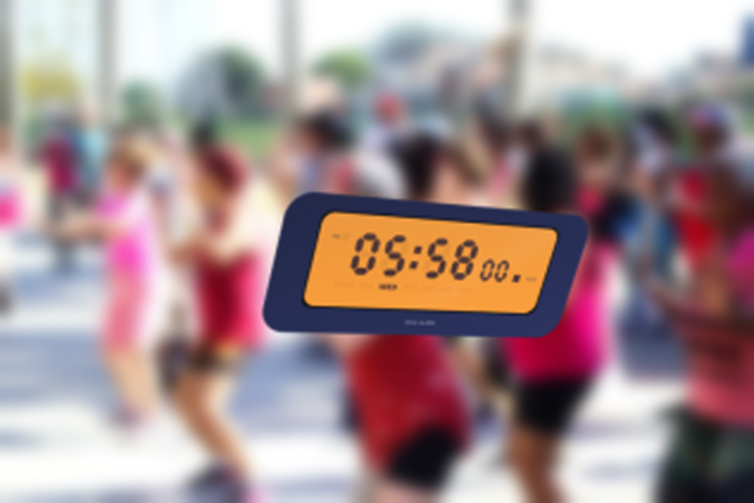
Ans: h=5 m=58 s=0
